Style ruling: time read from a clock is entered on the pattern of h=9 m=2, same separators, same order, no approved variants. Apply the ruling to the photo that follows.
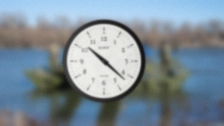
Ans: h=10 m=22
